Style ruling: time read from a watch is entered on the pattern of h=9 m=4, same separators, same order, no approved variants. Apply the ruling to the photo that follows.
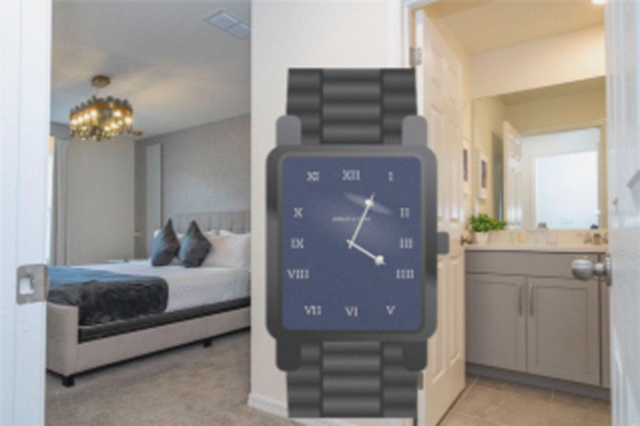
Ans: h=4 m=4
